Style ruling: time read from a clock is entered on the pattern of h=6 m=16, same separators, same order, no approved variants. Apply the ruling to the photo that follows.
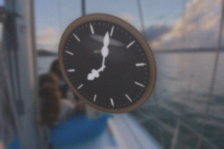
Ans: h=8 m=4
